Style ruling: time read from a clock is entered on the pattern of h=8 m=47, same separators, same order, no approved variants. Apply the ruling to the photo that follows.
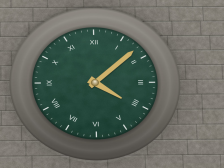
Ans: h=4 m=8
